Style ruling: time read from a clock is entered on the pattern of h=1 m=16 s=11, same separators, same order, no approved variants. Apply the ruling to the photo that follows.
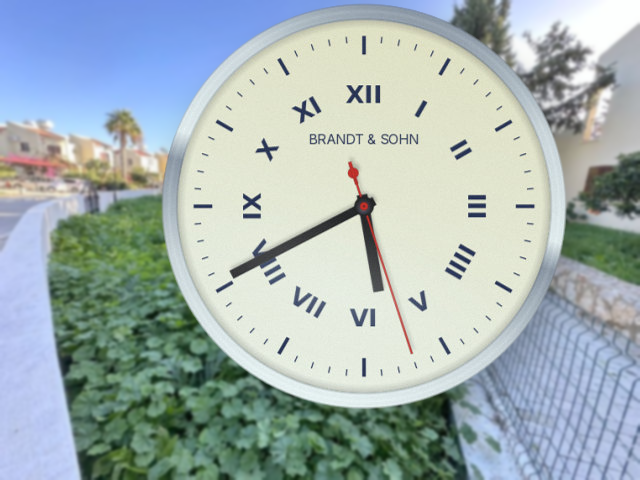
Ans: h=5 m=40 s=27
